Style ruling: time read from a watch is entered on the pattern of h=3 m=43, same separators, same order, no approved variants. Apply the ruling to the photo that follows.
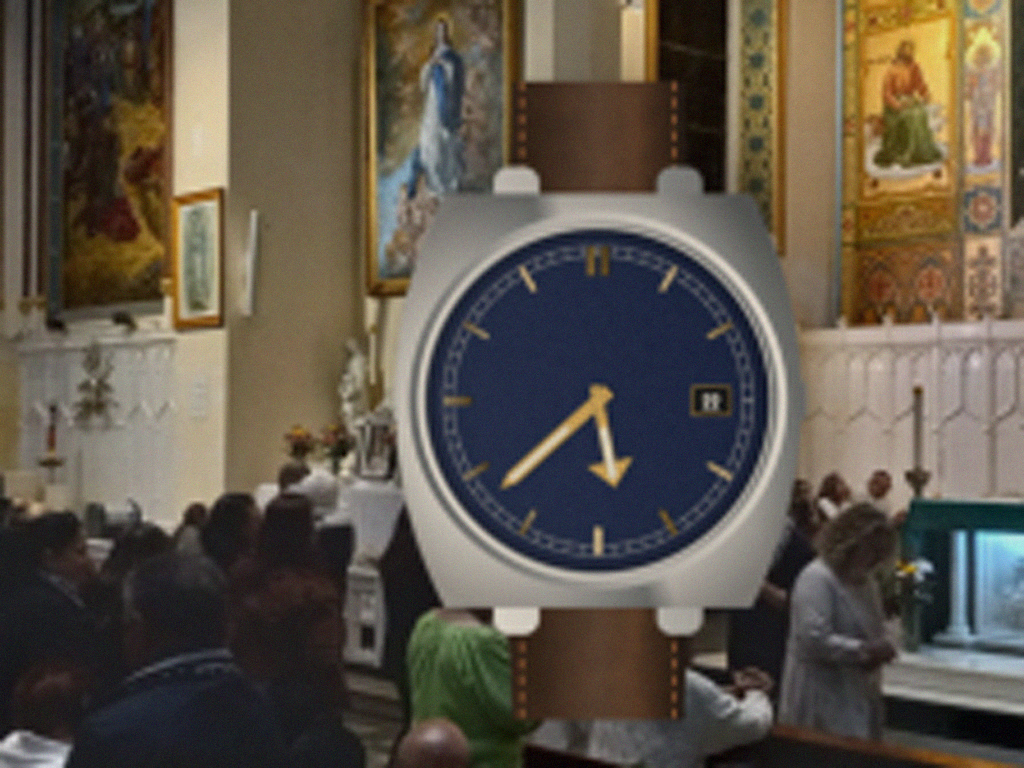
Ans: h=5 m=38
